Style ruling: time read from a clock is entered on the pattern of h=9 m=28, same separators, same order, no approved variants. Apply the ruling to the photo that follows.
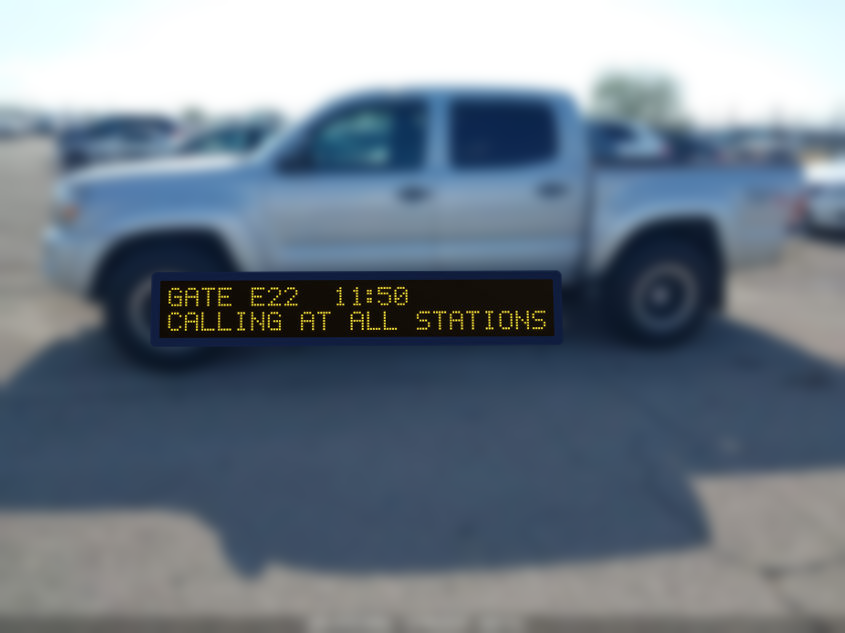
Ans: h=11 m=50
